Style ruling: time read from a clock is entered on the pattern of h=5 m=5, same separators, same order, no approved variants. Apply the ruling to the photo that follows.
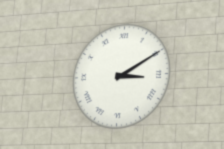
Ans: h=3 m=10
